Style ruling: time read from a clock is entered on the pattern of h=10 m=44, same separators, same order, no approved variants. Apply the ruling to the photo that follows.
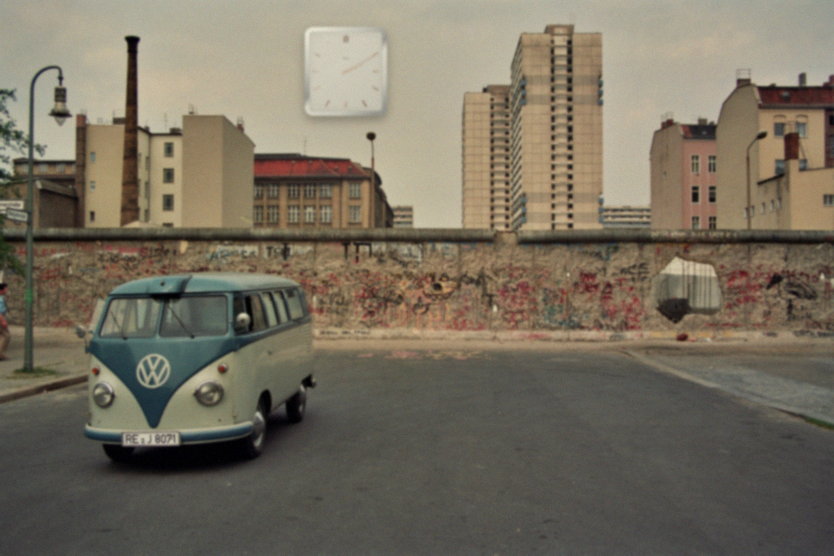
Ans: h=2 m=10
